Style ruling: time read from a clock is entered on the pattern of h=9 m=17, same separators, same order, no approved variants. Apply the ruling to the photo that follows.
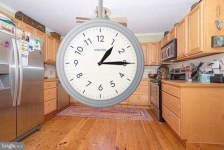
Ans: h=1 m=15
